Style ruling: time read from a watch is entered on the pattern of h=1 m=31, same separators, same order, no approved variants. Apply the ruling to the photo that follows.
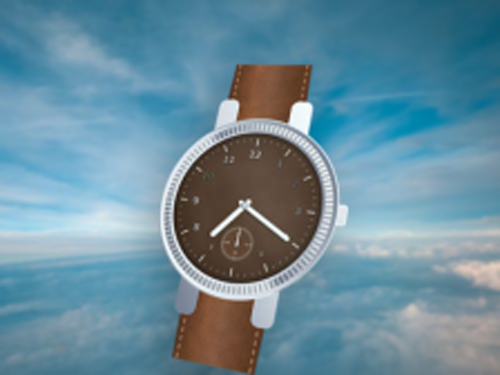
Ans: h=7 m=20
